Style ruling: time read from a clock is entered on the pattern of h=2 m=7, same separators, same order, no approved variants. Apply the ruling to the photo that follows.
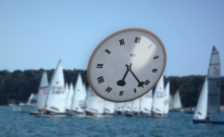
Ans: h=6 m=22
